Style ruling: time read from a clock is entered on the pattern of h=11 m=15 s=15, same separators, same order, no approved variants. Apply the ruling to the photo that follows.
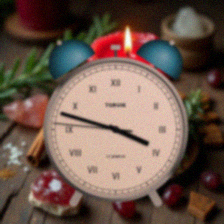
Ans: h=3 m=47 s=46
